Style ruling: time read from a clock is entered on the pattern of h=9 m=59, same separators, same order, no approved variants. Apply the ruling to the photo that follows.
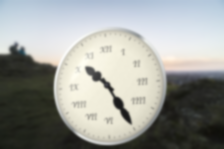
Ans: h=10 m=25
